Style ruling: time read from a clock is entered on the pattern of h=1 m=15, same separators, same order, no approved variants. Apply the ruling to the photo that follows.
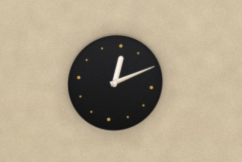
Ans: h=12 m=10
